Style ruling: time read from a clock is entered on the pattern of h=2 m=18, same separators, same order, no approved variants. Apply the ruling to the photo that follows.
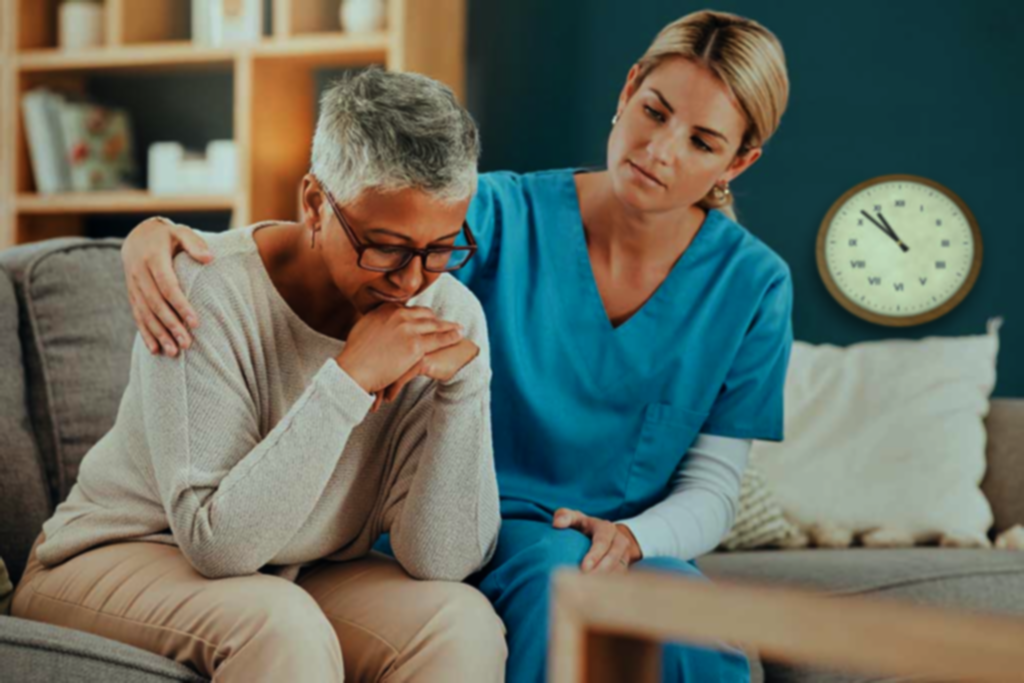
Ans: h=10 m=52
